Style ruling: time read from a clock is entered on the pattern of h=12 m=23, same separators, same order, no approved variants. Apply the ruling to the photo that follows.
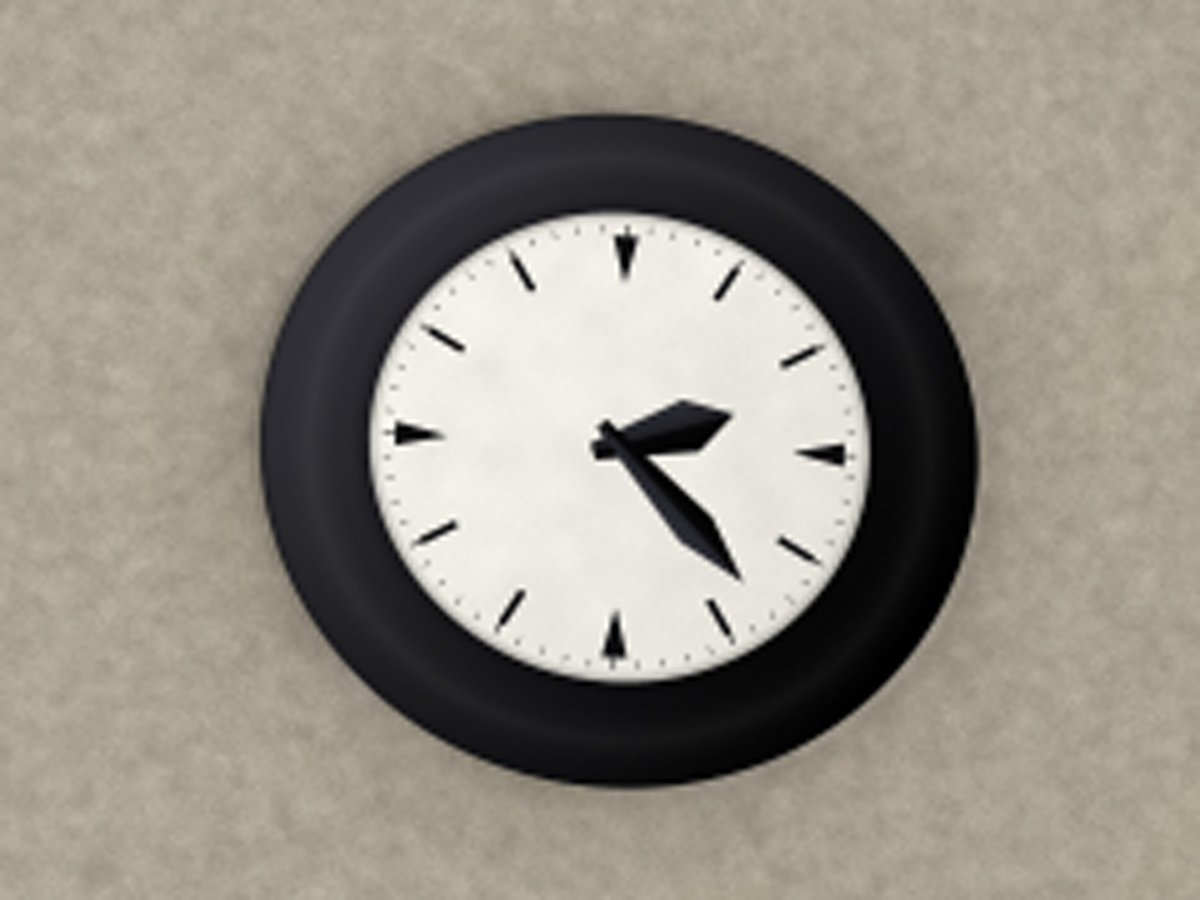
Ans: h=2 m=23
